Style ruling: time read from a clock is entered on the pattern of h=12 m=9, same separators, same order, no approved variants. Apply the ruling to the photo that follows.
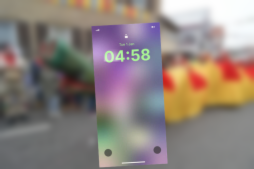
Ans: h=4 m=58
